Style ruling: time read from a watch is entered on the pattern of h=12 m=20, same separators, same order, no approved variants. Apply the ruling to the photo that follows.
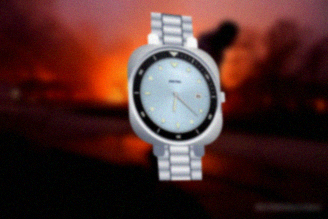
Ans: h=6 m=22
